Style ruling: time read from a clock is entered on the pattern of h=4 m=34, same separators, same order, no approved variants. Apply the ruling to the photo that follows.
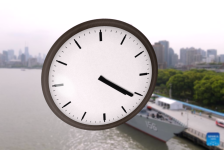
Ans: h=4 m=21
